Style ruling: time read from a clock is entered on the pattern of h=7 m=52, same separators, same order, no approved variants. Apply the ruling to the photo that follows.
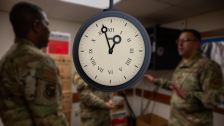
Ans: h=12 m=57
